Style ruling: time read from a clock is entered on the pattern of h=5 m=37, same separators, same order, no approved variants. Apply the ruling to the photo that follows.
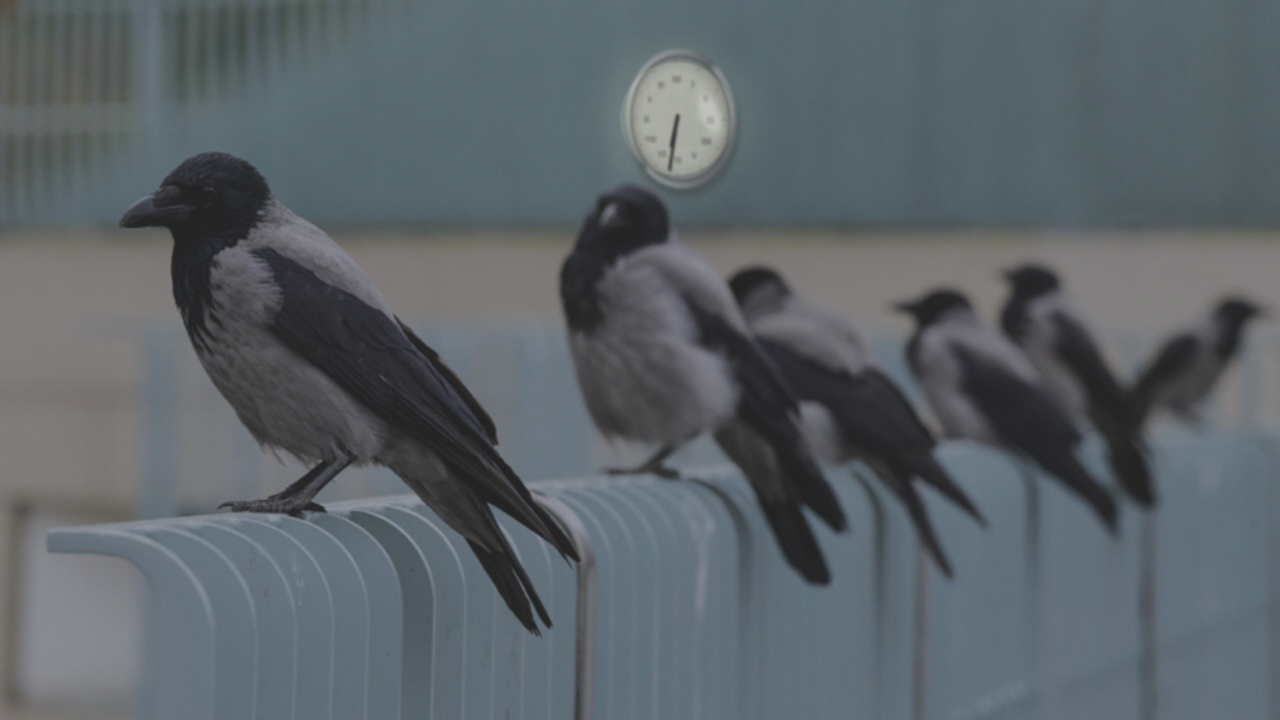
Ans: h=6 m=32
